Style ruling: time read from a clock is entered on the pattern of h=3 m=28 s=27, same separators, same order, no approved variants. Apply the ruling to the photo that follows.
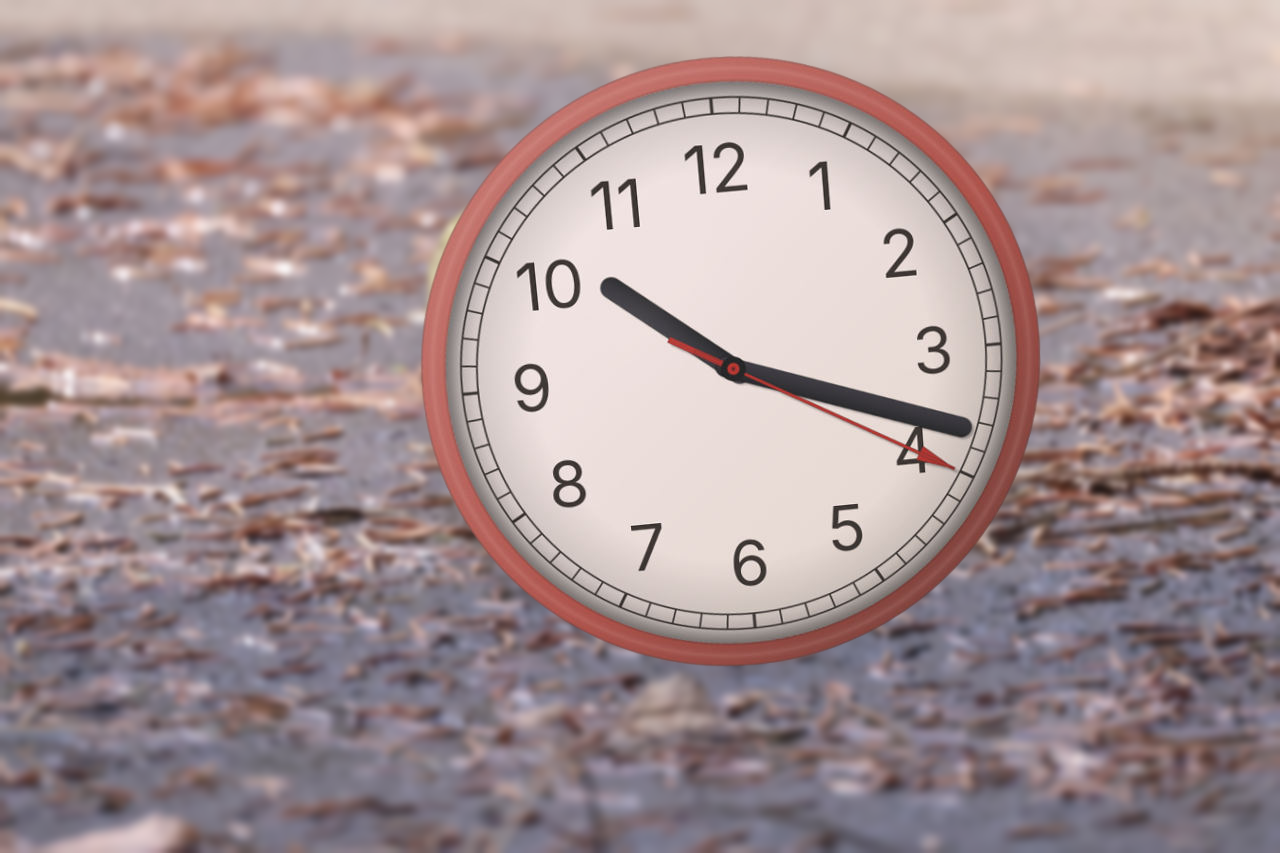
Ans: h=10 m=18 s=20
